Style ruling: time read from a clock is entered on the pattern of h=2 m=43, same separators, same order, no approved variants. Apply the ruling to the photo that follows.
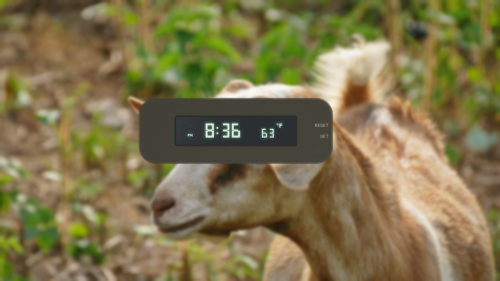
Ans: h=8 m=36
